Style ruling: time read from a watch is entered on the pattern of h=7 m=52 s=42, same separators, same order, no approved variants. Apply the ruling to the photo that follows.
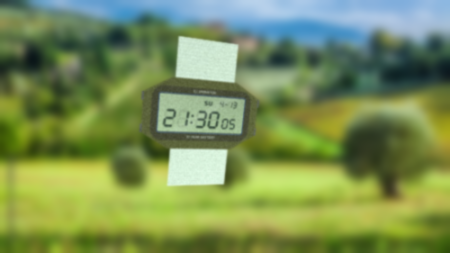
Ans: h=21 m=30 s=5
